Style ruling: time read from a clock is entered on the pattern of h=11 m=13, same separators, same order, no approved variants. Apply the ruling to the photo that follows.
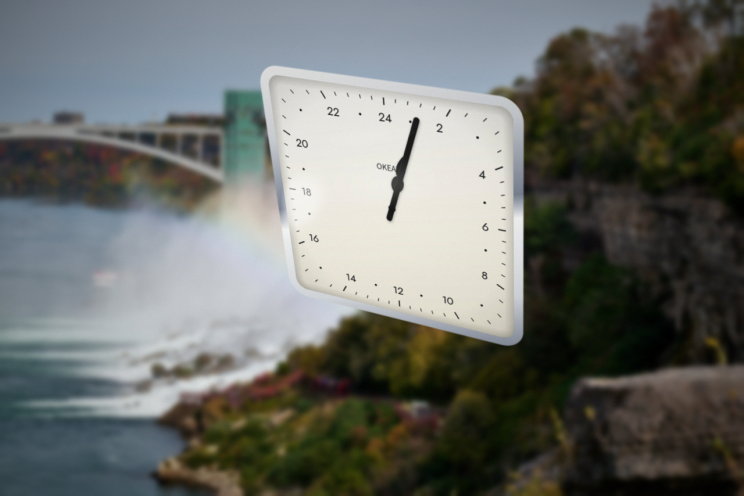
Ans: h=1 m=3
